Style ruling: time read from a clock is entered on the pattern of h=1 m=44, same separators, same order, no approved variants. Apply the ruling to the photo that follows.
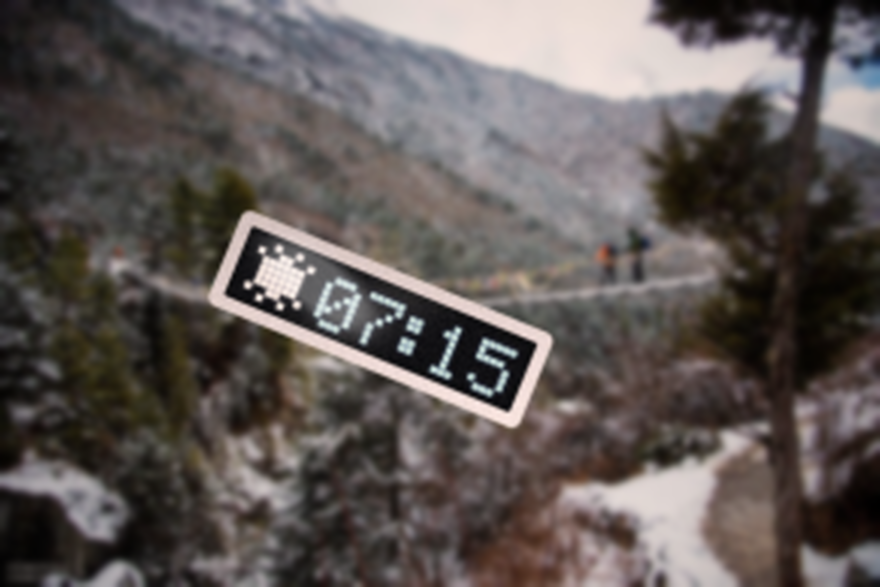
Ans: h=7 m=15
